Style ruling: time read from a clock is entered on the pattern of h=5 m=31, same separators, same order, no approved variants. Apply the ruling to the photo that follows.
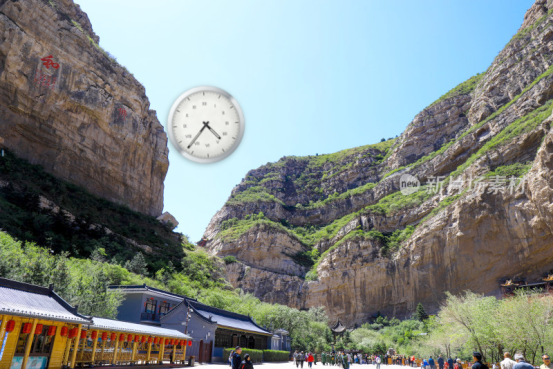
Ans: h=4 m=37
